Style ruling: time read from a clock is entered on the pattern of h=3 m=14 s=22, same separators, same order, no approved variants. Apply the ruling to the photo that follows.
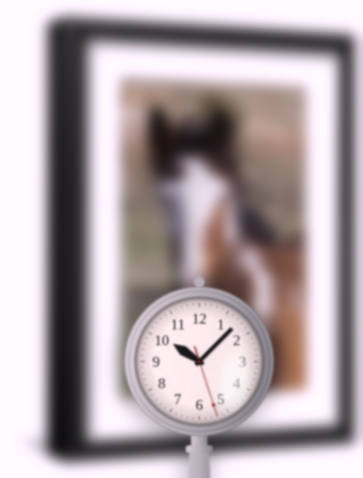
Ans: h=10 m=7 s=27
